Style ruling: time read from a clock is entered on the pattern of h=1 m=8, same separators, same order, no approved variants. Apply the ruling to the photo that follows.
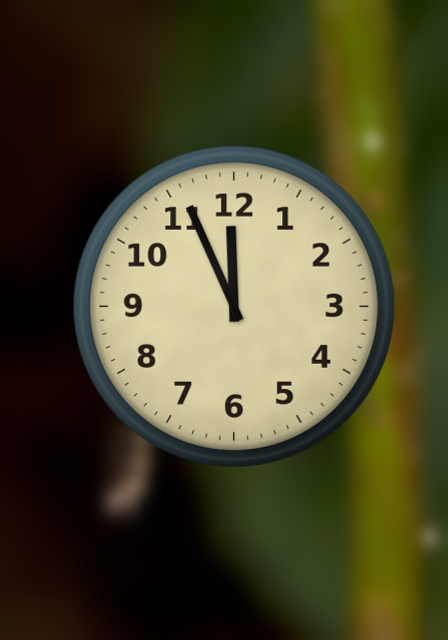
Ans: h=11 m=56
